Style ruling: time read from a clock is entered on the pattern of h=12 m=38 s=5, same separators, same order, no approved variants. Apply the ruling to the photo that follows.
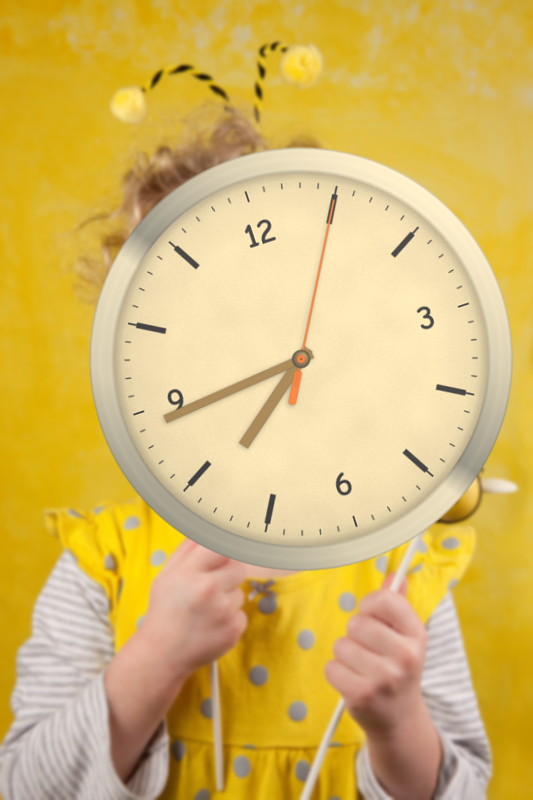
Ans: h=7 m=44 s=5
